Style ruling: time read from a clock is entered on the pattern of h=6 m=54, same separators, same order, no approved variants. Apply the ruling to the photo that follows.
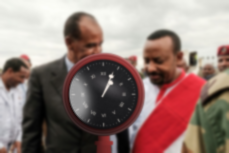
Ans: h=1 m=4
